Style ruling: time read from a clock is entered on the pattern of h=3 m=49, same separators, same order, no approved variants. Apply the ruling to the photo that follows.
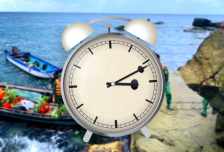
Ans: h=3 m=11
